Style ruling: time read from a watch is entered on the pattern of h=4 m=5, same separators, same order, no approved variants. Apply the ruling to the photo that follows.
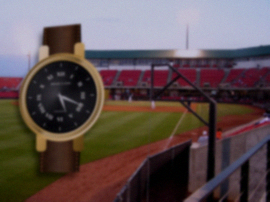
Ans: h=5 m=19
